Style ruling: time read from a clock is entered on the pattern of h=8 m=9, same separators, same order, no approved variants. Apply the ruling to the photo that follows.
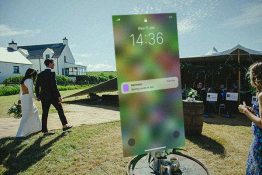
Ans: h=14 m=36
